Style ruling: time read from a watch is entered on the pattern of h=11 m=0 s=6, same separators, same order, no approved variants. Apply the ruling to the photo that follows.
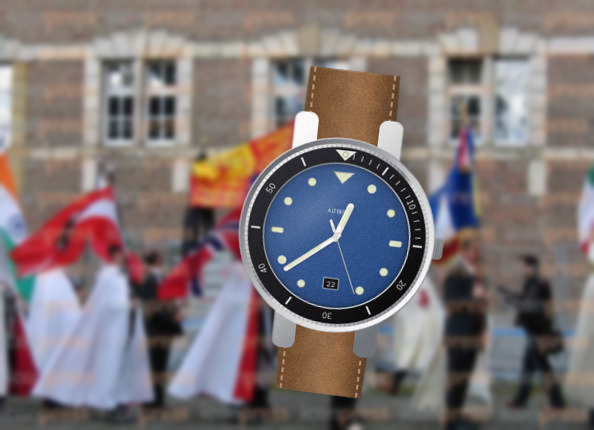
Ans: h=12 m=38 s=26
